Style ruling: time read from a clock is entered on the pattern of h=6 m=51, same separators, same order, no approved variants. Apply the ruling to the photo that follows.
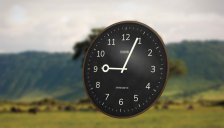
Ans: h=9 m=4
